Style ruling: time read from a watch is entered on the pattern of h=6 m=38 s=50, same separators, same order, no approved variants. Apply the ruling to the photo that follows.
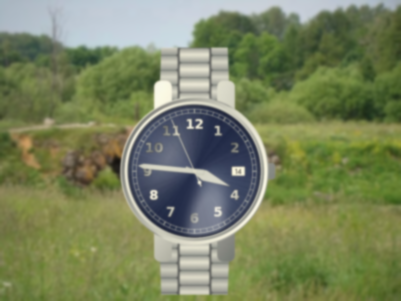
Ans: h=3 m=45 s=56
